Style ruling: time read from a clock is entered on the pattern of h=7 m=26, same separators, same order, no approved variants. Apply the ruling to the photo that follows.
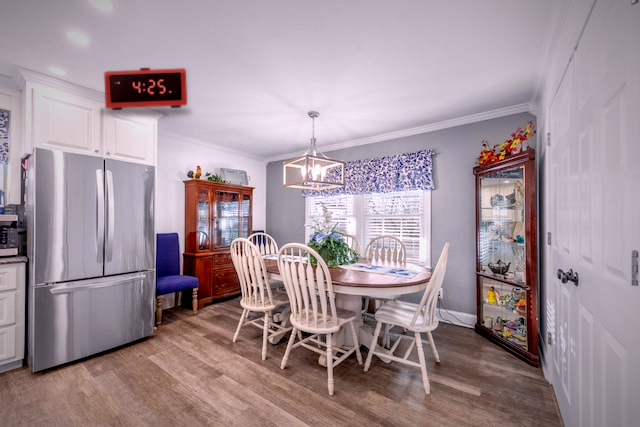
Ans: h=4 m=25
